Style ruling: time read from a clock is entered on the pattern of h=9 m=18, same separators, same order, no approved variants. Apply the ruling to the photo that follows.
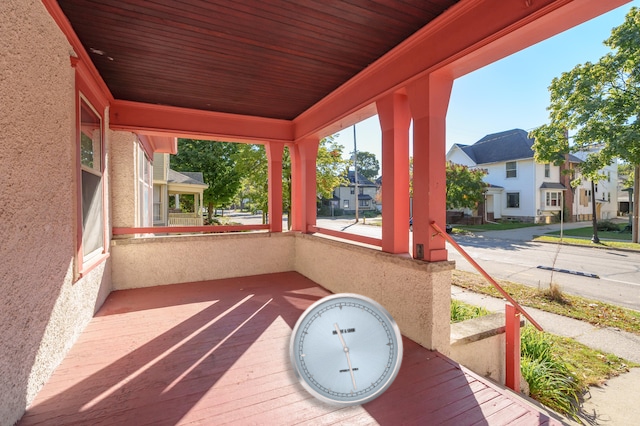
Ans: h=11 m=29
